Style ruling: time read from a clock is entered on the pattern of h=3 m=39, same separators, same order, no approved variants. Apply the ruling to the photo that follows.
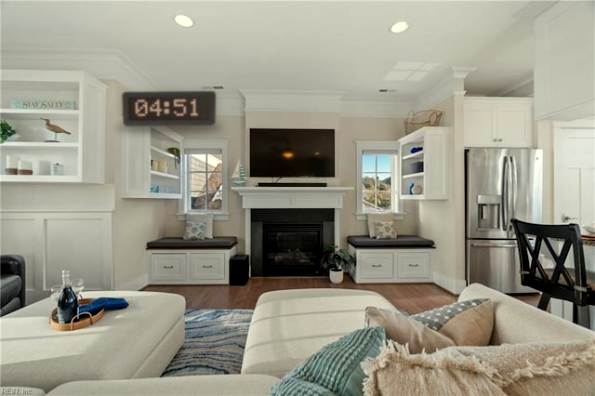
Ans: h=4 m=51
